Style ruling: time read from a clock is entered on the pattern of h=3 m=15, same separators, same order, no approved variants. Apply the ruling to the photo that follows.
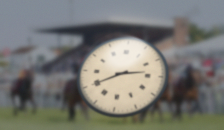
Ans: h=2 m=40
